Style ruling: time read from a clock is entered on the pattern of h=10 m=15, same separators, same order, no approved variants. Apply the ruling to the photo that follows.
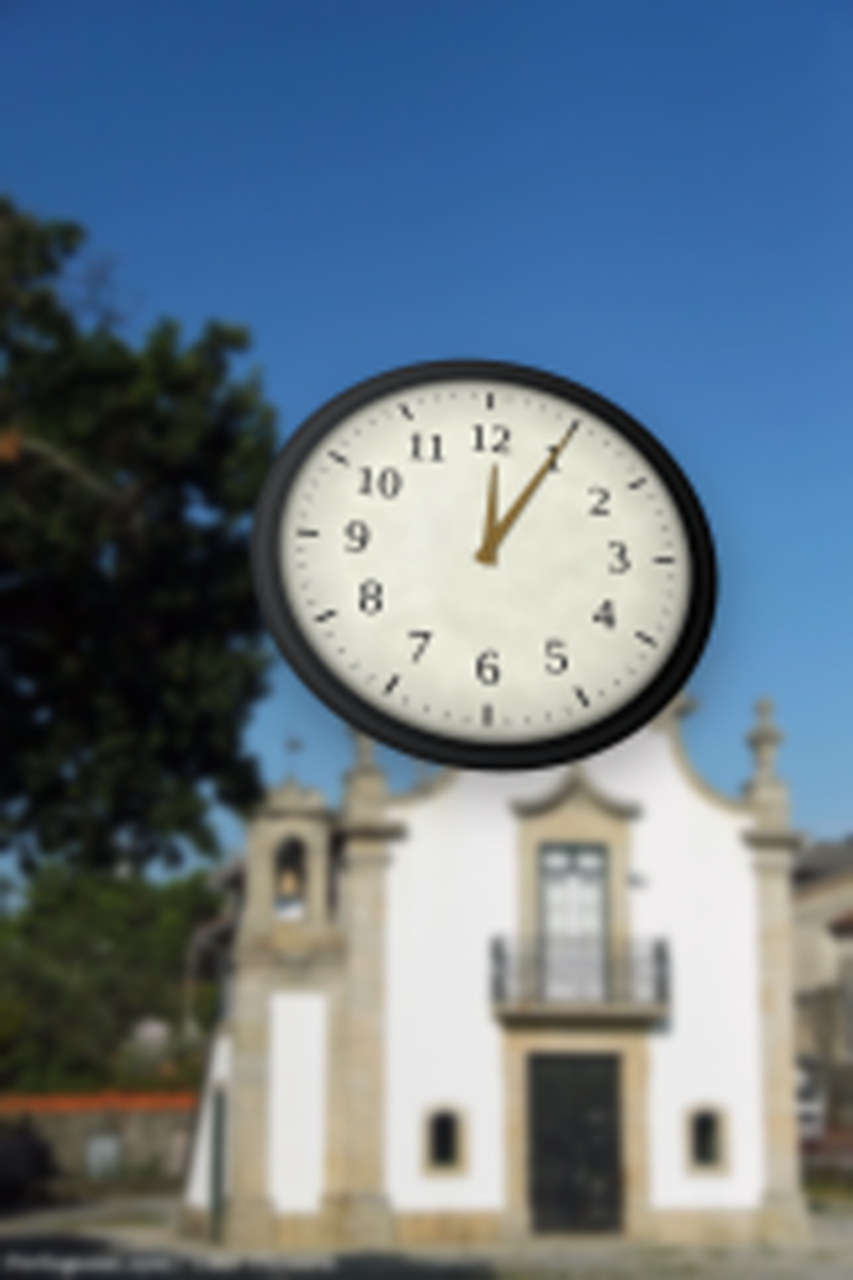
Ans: h=12 m=5
